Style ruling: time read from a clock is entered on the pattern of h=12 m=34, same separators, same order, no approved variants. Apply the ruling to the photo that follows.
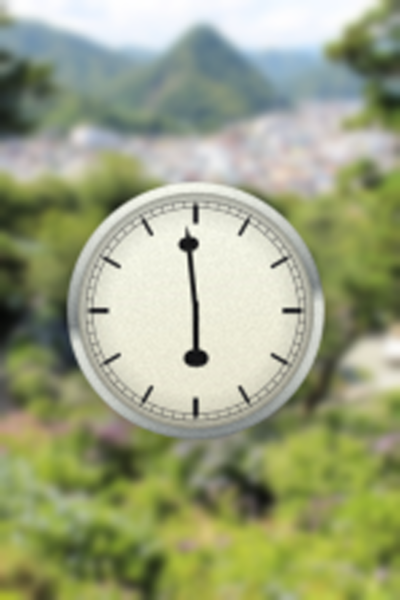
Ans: h=5 m=59
